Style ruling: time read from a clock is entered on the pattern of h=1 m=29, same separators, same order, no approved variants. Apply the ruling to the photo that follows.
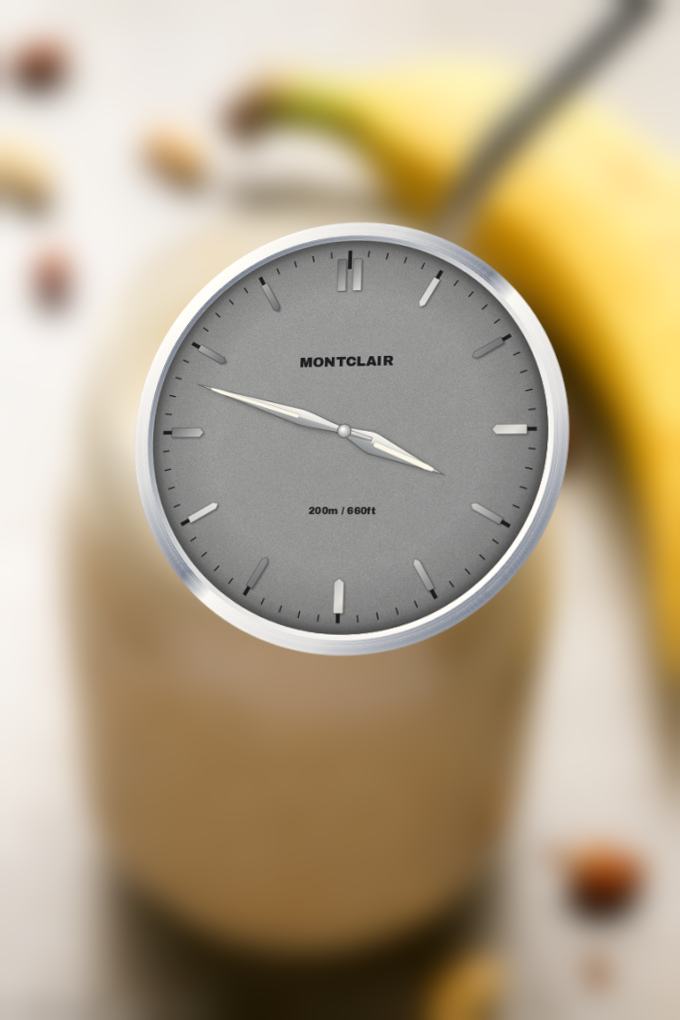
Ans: h=3 m=48
